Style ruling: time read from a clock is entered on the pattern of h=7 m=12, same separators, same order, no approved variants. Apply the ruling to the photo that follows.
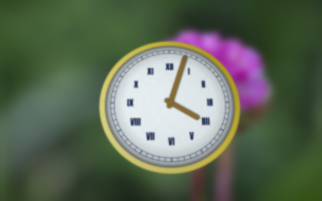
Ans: h=4 m=3
